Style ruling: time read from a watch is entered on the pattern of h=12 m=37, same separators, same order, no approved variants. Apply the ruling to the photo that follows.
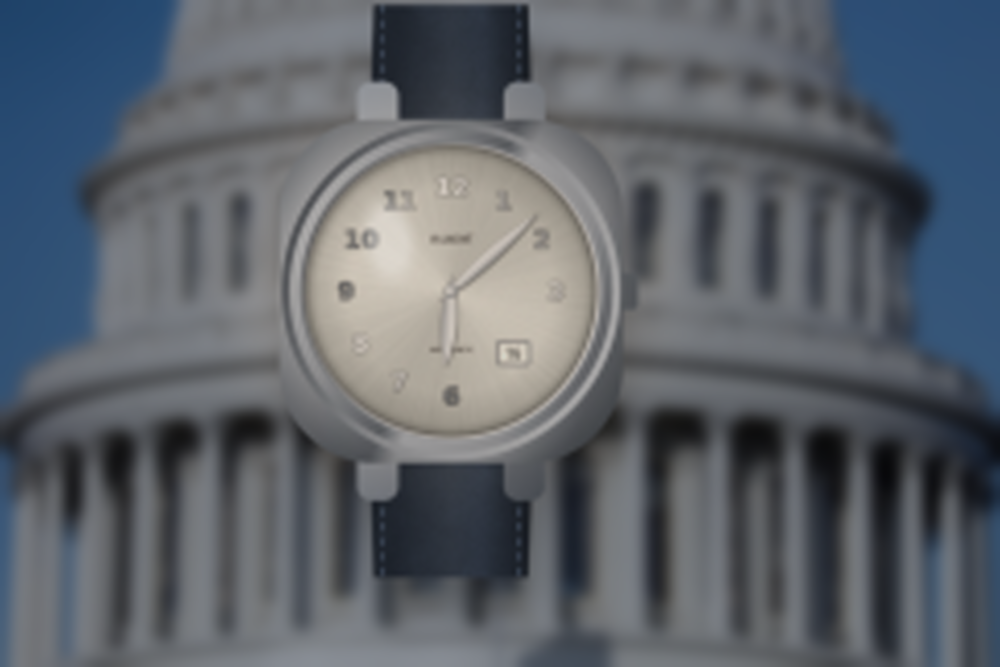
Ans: h=6 m=8
